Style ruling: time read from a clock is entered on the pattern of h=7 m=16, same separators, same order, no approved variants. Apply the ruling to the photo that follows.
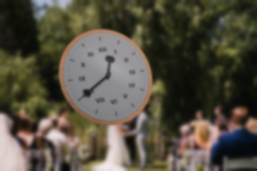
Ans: h=12 m=40
